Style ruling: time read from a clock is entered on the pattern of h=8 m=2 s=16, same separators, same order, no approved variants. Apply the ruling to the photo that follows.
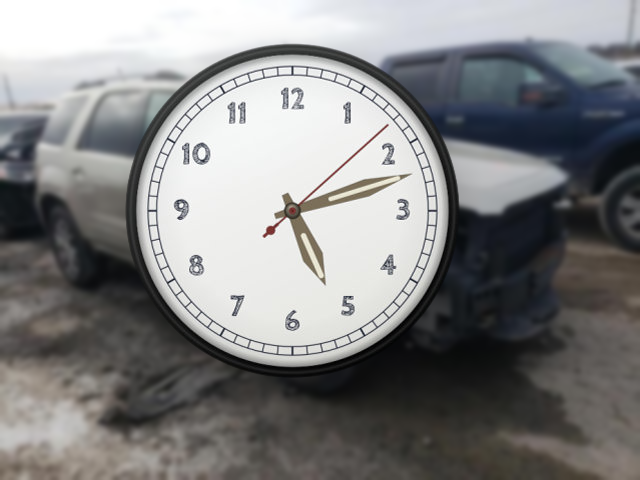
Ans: h=5 m=12 s=8
